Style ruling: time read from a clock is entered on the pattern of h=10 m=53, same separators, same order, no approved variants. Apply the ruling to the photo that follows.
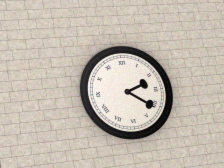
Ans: h=2 m=21
